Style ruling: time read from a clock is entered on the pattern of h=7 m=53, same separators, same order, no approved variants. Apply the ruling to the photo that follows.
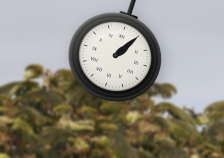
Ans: h=1 m=5
